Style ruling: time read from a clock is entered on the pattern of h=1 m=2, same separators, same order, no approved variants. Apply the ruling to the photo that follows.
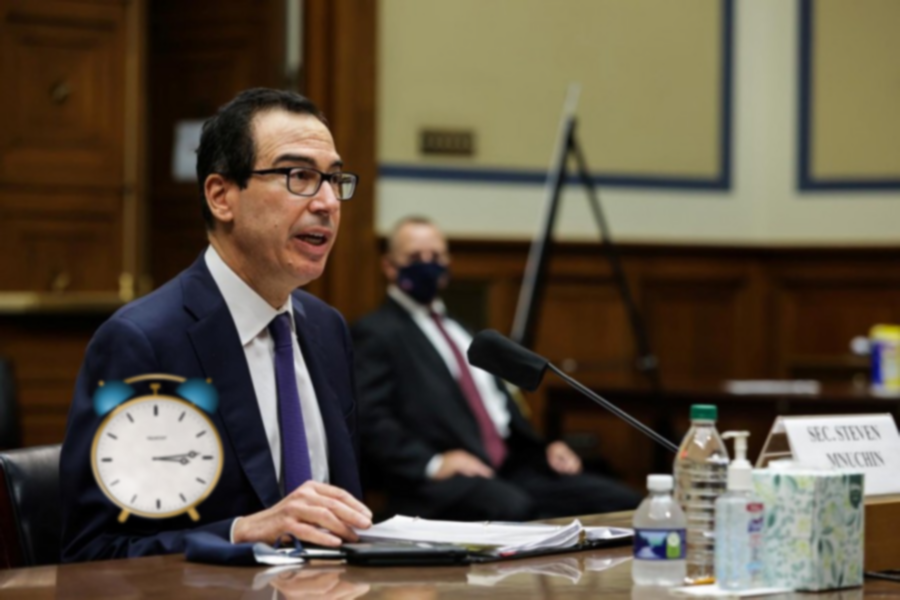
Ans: h=3 m=14
